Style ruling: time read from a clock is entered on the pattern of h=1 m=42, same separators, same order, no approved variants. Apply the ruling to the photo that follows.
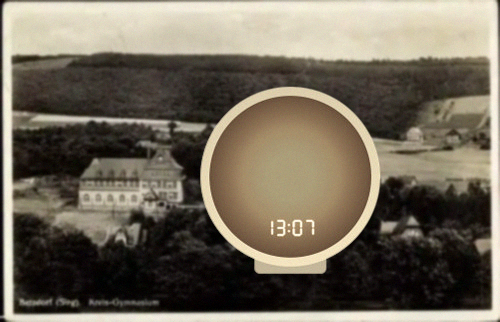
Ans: h=13 m=7
